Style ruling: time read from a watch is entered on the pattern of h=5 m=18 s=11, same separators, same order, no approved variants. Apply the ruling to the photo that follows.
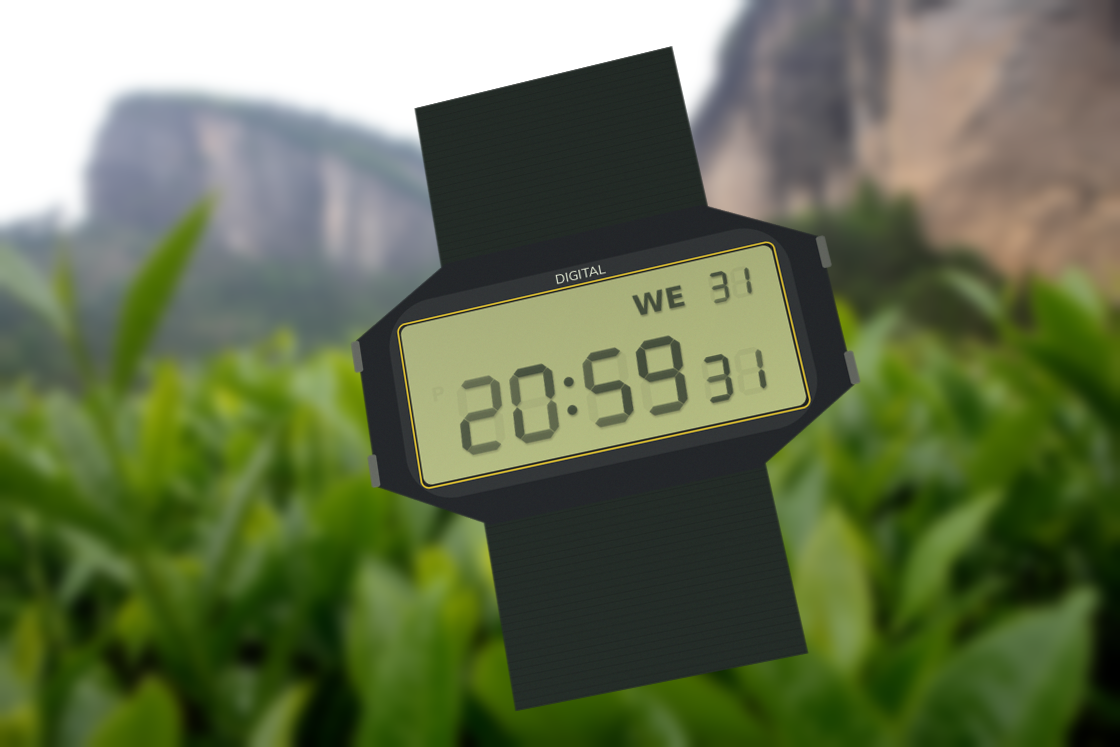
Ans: h=20 m=59 s=31
